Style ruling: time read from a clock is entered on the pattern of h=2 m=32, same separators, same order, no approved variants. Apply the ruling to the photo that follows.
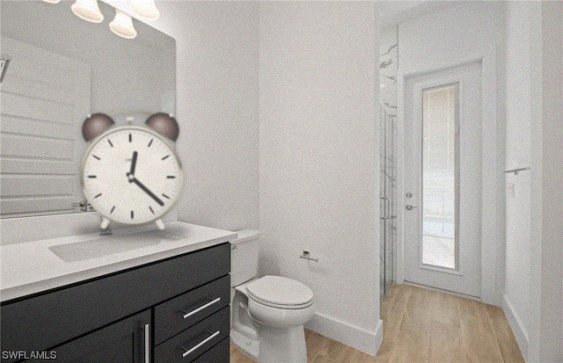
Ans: h=12 m=22
